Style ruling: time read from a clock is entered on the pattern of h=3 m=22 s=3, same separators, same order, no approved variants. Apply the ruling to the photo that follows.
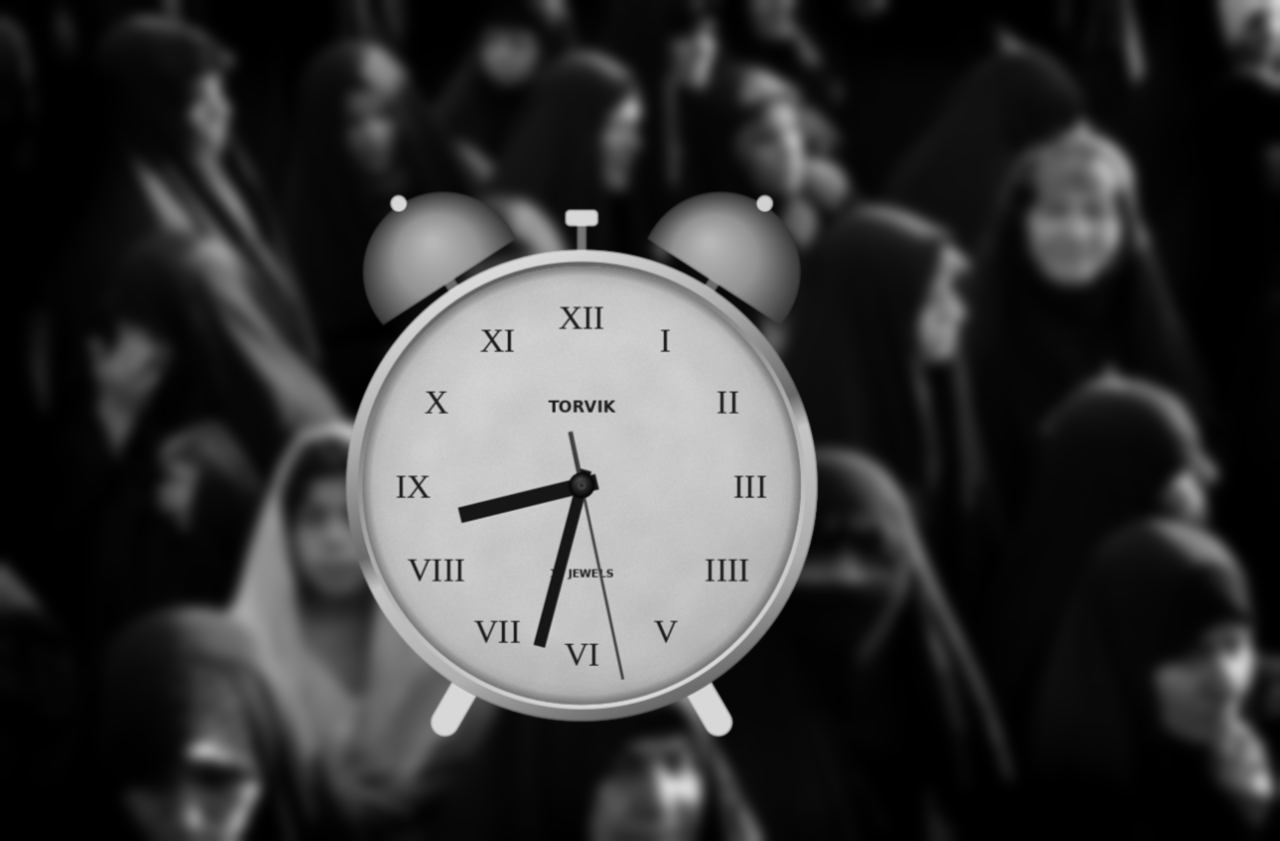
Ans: h=8 m=32 s=28
